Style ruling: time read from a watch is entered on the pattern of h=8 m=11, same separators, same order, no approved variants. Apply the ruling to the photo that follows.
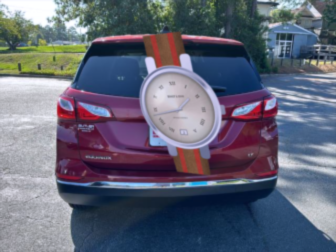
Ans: h=1 m=43
